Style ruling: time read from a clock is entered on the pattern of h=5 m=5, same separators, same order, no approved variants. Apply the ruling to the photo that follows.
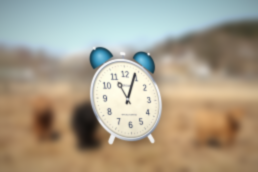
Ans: h=11 m=4
